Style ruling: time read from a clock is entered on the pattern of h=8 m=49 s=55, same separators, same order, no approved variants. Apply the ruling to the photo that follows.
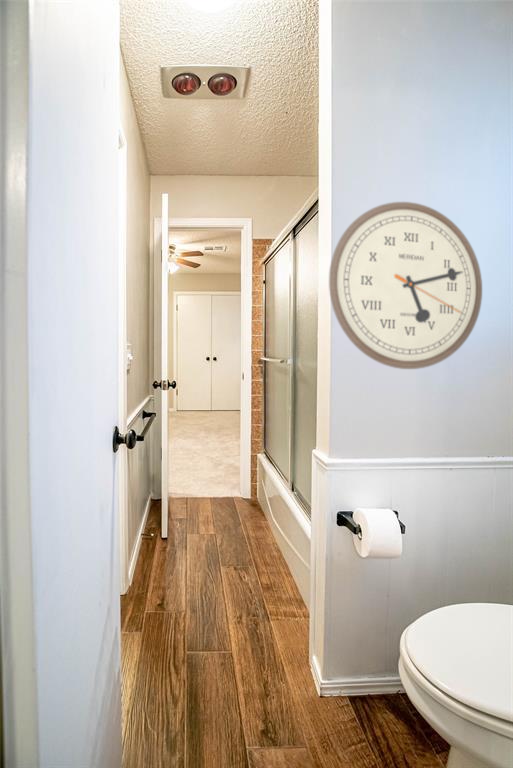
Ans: h=5 m=12 s=19
